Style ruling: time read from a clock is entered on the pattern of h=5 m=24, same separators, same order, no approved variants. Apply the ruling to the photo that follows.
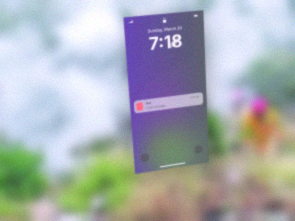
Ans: h=7 m=18
